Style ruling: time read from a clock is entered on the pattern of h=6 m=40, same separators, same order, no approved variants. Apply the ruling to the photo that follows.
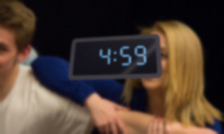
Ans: h=4 m=59
